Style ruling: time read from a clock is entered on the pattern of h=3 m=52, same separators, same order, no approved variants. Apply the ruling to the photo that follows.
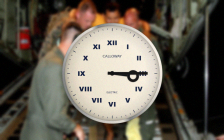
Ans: h=3 m=15
